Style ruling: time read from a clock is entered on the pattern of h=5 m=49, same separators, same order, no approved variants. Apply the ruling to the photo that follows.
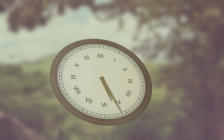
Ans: h=5 m=26
